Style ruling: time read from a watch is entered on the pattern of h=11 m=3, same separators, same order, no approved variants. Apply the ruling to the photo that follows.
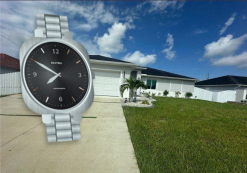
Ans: h=7 m=50
